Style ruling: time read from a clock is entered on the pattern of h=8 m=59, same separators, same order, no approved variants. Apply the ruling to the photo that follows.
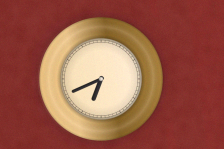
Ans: h=6 m=41
